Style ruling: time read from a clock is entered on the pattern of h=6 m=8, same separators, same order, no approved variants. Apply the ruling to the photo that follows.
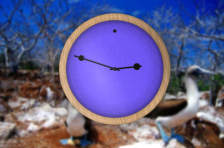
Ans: h=2 m=48
